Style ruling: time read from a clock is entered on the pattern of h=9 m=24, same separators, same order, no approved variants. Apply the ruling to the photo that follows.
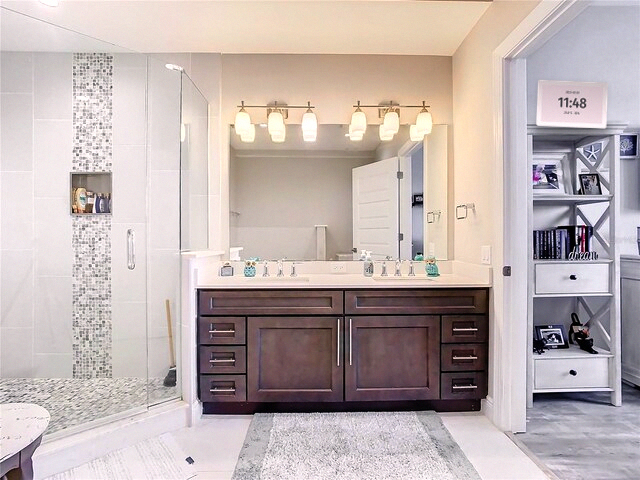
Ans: h=11 m=48
